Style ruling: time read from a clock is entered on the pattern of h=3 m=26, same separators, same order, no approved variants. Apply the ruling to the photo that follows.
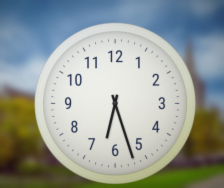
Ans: h=6 m=27
